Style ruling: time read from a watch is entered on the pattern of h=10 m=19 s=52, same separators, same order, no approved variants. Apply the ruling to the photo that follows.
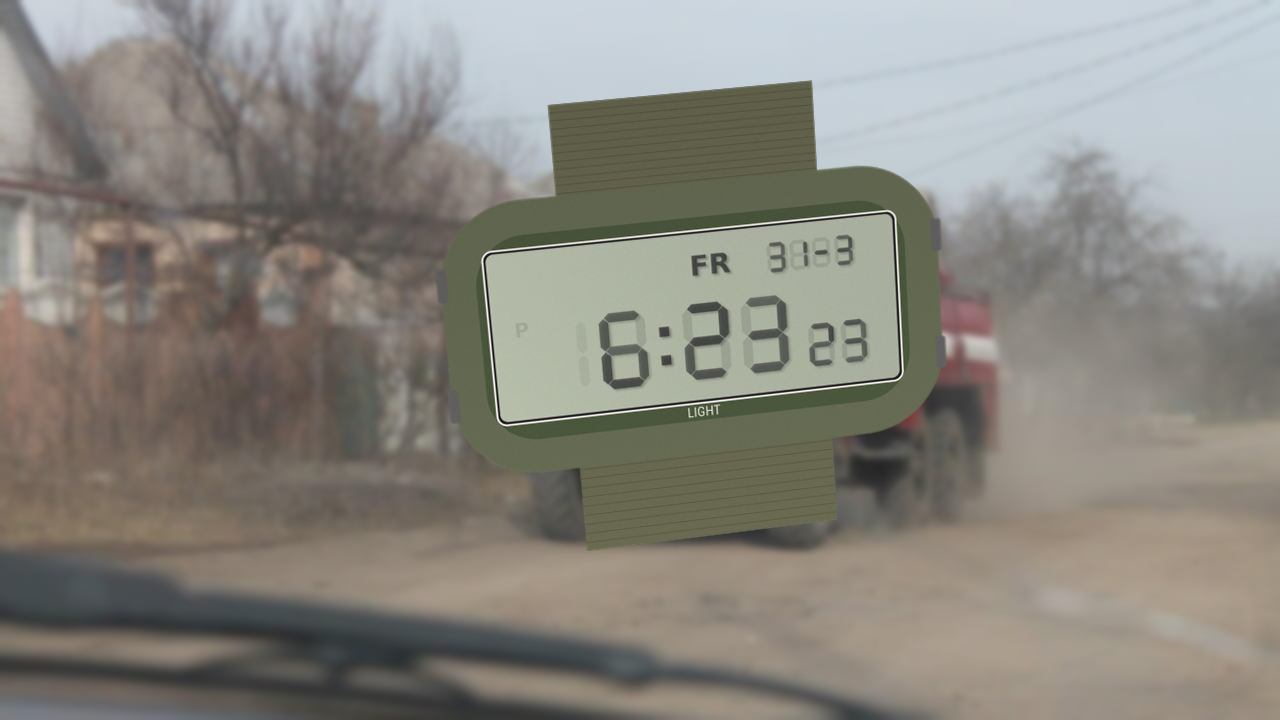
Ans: h=6 m=23 s=23
